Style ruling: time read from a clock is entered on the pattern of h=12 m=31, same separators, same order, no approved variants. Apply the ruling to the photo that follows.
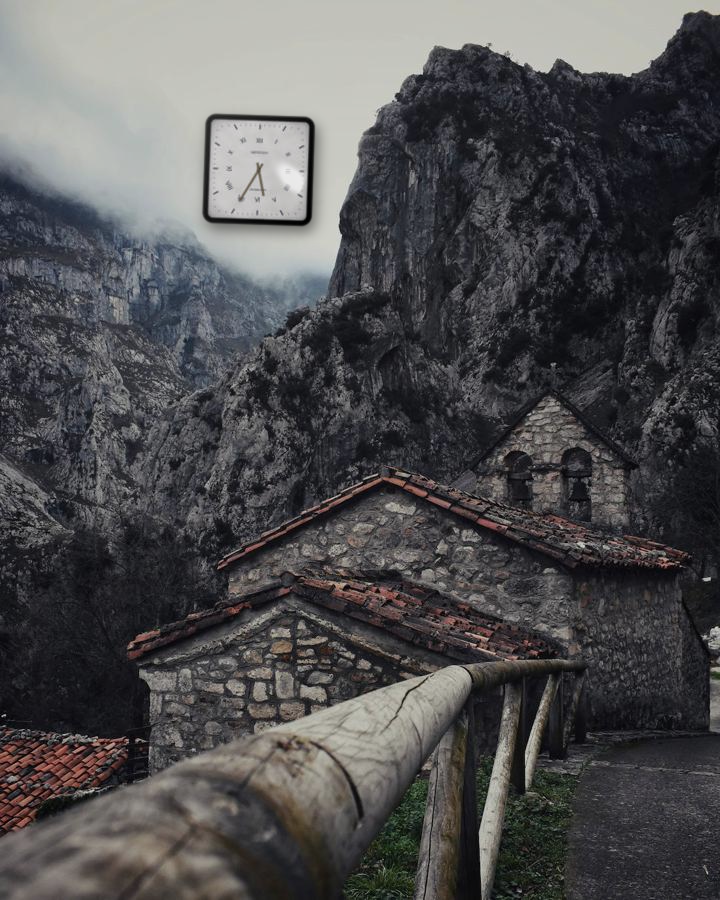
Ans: h=5 m=35
